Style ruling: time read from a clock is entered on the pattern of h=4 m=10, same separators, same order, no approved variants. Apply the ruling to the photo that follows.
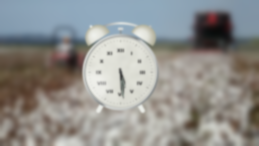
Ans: h=5 m=29
